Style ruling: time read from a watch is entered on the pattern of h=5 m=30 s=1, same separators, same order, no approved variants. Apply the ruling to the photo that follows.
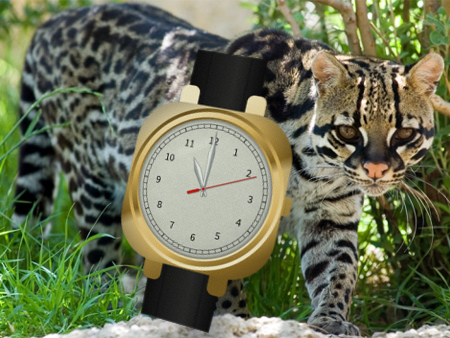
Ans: h=11 m=0 s=11
